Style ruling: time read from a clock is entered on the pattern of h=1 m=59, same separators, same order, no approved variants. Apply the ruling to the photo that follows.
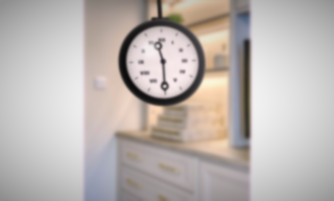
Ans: h=11 m=30
